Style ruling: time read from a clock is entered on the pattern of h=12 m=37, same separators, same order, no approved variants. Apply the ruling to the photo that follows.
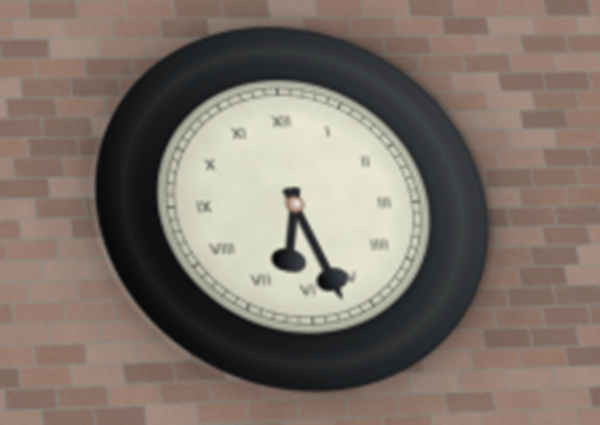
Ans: h=6 m=27
